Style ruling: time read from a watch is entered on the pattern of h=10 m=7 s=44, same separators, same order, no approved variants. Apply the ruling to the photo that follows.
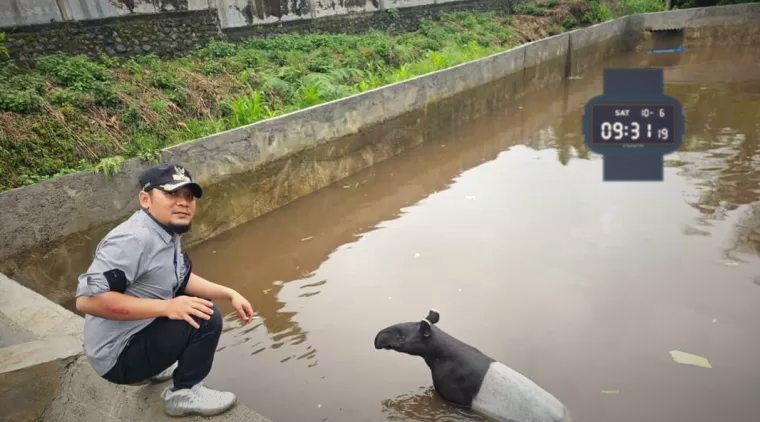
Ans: h=9 m=31 s=19
